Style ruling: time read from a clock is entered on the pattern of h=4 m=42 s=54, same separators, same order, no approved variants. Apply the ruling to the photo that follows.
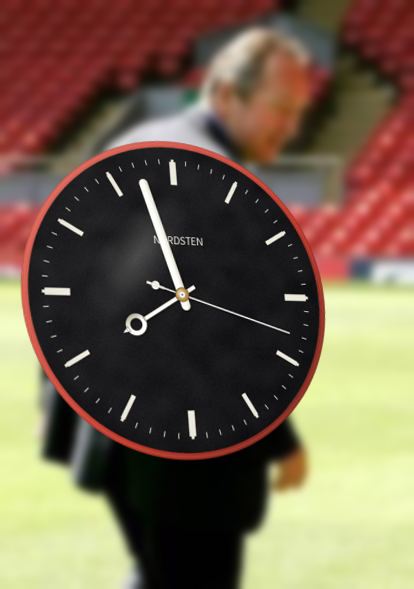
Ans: h=7 m=57 s=18
